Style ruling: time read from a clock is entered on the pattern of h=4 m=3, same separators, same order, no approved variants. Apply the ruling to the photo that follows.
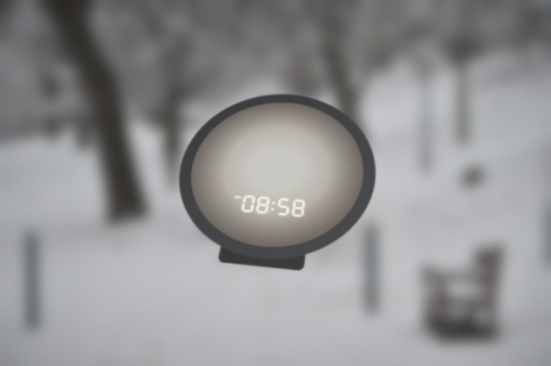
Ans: h=8 m=58
